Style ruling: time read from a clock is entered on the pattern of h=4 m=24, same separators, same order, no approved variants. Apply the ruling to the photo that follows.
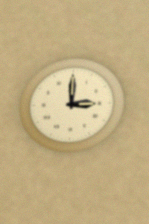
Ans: h=3 m=0
